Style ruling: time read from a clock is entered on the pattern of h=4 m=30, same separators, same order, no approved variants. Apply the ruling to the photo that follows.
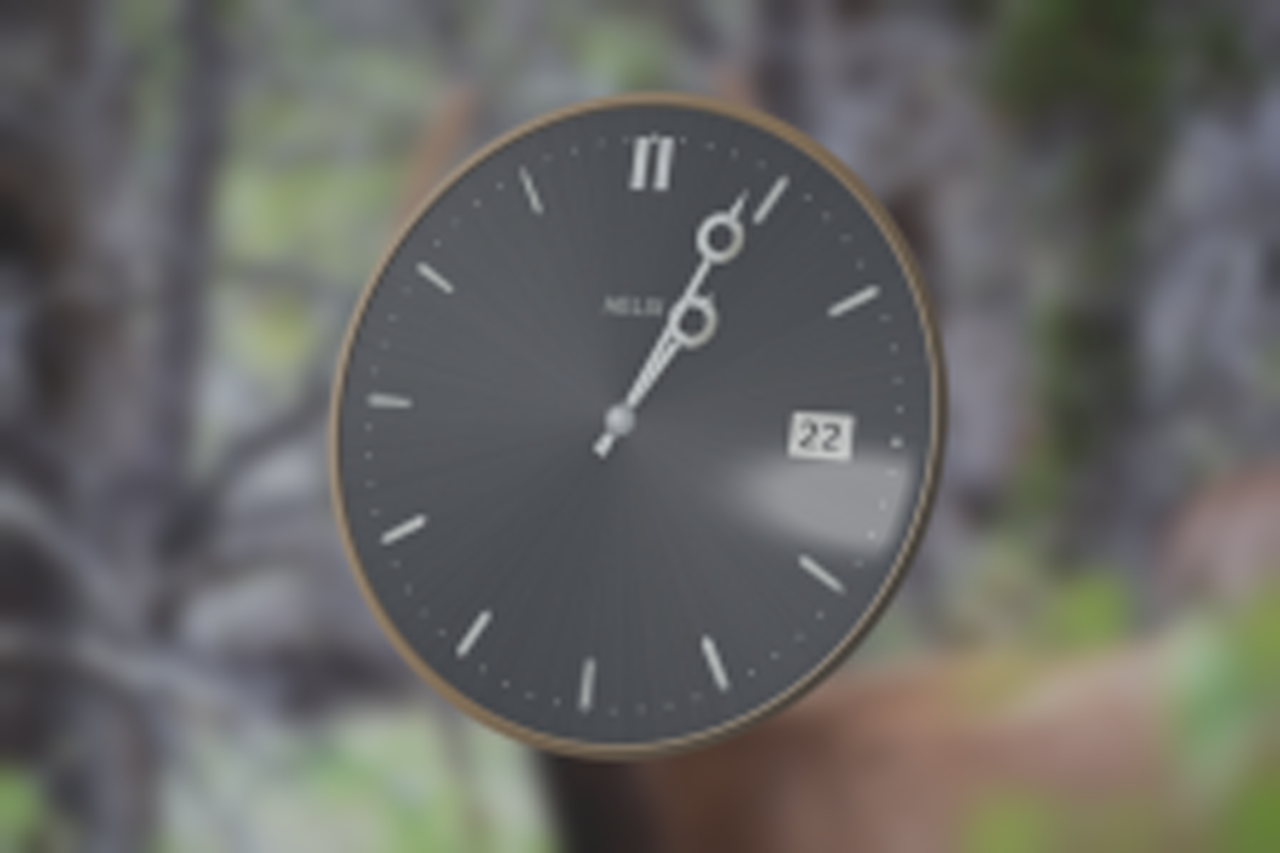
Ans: h=1 m=4
